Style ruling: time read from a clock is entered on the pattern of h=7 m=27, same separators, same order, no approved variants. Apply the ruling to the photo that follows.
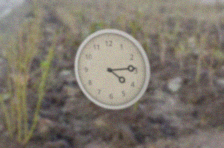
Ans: h=4 m=14
